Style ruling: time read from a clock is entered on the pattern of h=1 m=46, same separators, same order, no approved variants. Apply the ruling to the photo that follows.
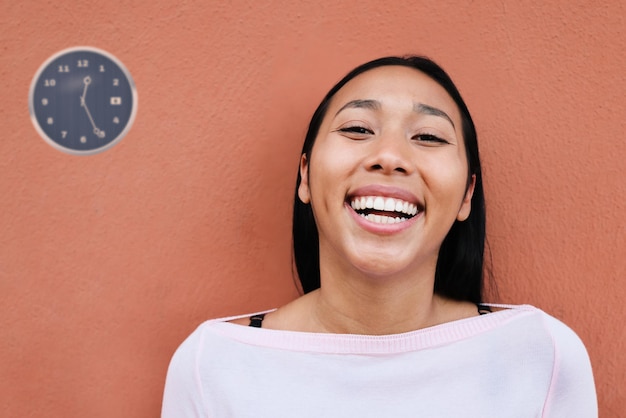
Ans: h=12 m=26
